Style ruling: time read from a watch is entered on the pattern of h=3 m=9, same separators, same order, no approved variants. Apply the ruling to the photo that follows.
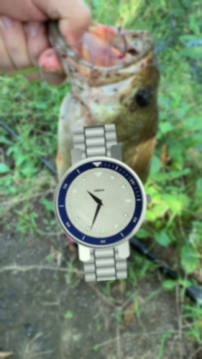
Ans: h=10 m=34
